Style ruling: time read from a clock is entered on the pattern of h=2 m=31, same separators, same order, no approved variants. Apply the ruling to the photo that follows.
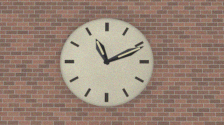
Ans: h=11 m=11
